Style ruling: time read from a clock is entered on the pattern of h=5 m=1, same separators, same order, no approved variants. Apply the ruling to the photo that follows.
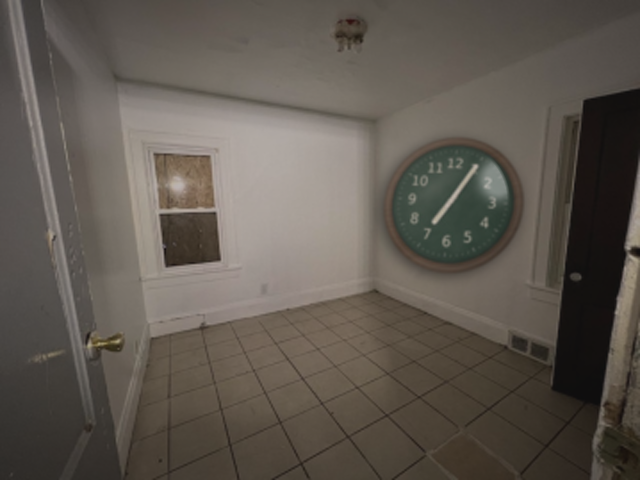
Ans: h=7 m=5
